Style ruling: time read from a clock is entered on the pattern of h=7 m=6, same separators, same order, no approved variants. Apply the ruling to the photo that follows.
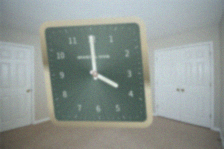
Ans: h=4 m=0
